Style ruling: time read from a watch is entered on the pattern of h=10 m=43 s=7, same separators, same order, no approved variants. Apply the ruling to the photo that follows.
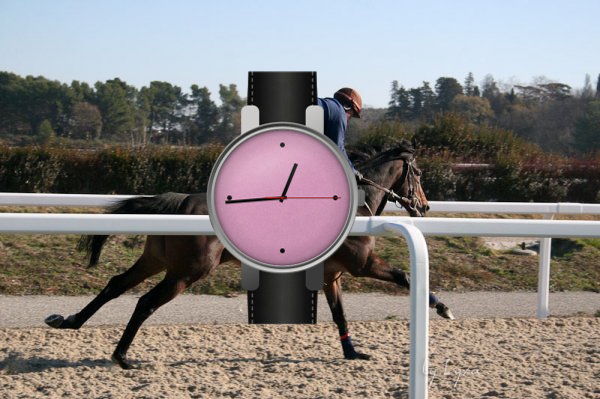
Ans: h=12 m=44 s=15
